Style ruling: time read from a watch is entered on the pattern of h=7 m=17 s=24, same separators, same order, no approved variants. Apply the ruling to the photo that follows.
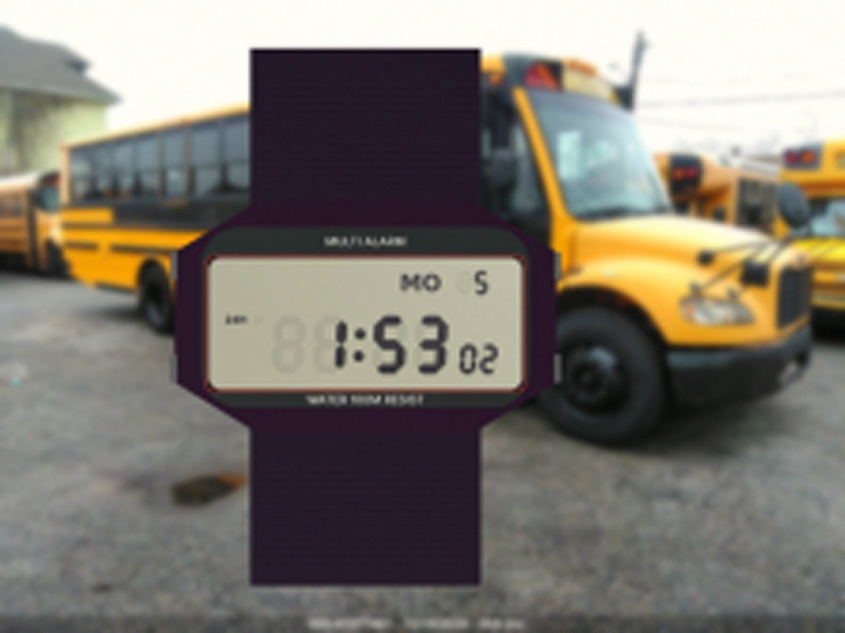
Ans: h=1 m=53 s=2
